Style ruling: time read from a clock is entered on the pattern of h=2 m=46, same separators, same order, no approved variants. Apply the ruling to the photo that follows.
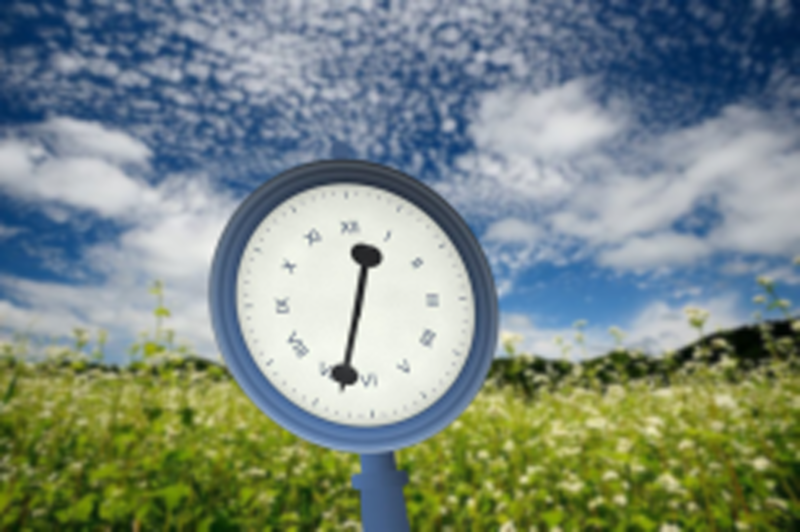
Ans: h=12 m=33
